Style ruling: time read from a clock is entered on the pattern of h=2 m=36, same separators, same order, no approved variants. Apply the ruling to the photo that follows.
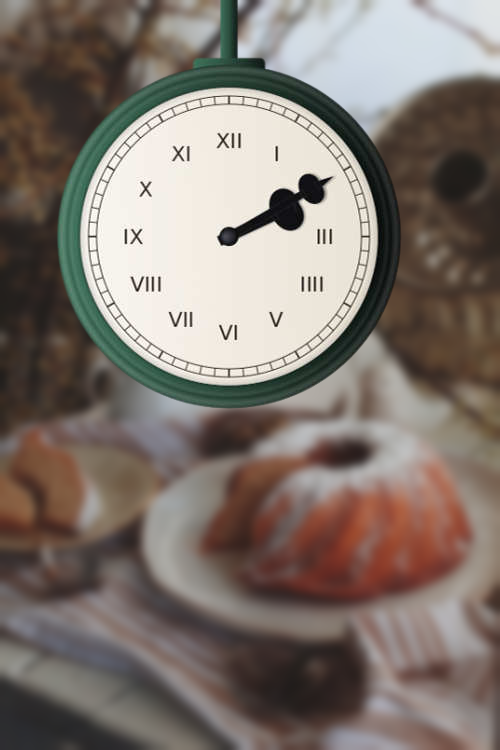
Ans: h=2 m=10
